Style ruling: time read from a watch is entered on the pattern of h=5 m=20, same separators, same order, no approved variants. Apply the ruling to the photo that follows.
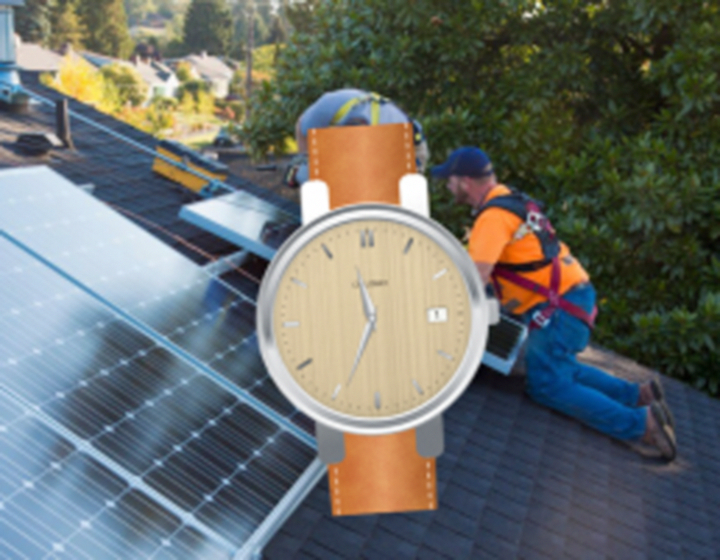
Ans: h=11 m=34
